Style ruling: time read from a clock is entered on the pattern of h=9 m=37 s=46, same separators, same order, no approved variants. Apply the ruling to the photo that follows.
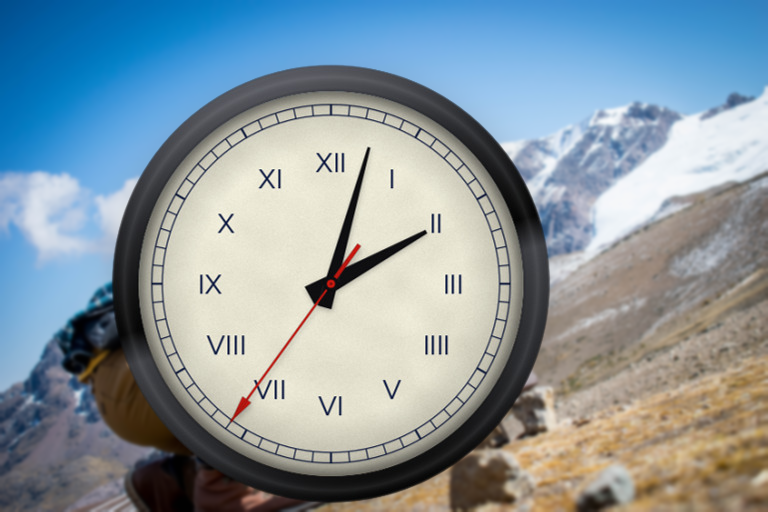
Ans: h=2 m=2 s=36
